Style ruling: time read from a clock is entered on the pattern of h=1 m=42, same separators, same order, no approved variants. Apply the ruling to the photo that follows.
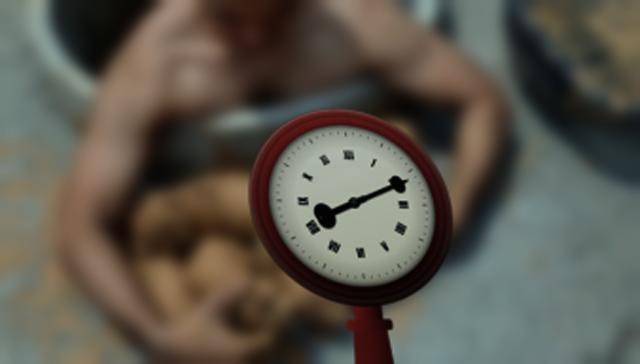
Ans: h=8 m=11
